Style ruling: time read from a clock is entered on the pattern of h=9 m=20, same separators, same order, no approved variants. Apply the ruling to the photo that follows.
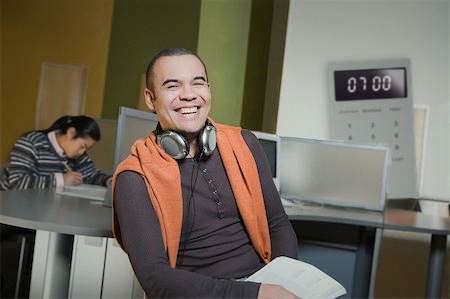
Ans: h=7 m=0
